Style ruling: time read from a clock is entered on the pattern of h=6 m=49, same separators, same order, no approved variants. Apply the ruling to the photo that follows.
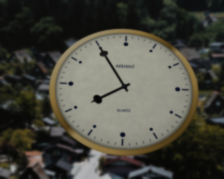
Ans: h=7 m=55
